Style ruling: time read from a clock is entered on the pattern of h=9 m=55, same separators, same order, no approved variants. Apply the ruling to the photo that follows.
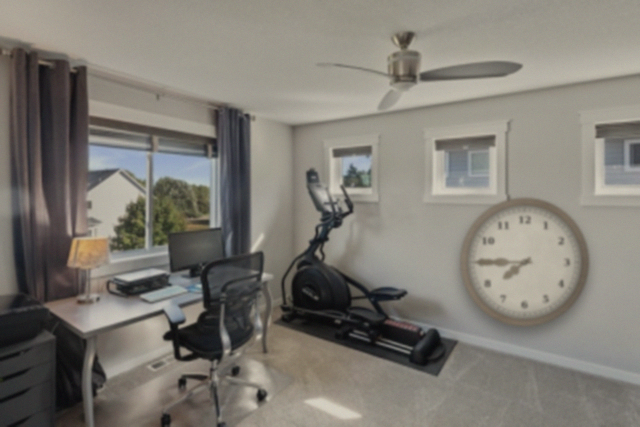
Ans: h=7 m=45
